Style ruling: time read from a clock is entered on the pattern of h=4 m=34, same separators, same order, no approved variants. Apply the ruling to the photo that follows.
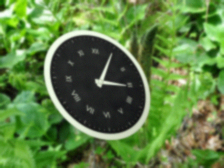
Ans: h=3 m=5
